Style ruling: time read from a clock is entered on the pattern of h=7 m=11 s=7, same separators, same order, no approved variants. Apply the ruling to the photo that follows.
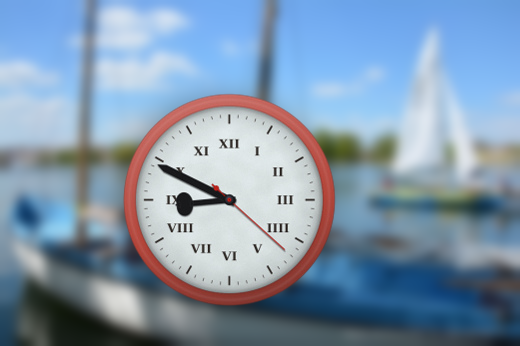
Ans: h=8 m=49 s=22
